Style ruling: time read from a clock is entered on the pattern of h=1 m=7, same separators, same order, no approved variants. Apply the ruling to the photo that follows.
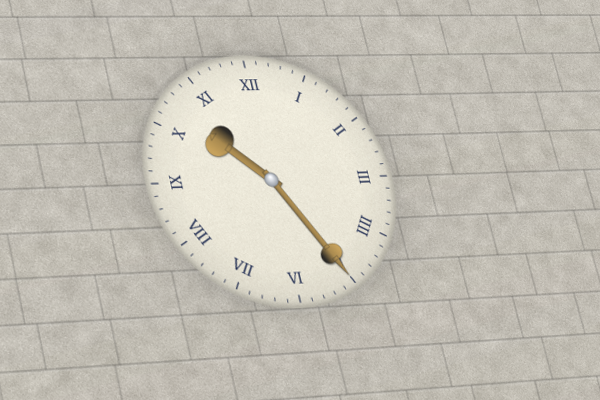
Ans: h=10 m=25
